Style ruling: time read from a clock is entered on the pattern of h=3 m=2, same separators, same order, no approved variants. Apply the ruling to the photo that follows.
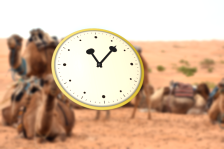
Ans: h=11 m=7
